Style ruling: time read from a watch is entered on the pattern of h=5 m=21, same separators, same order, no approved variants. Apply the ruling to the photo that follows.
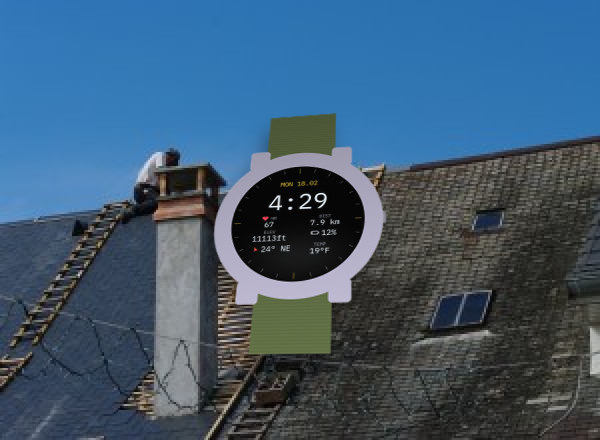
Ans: h=4 m=29
